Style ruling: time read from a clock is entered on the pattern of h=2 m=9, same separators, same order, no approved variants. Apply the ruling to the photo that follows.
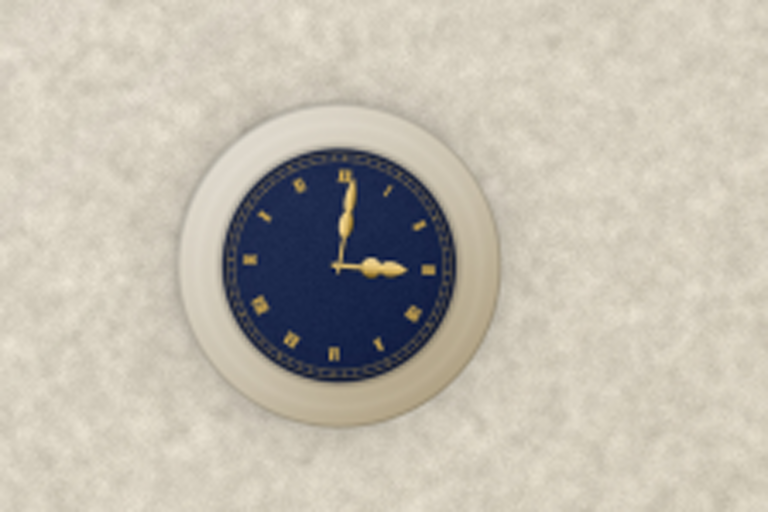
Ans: h=3 m=1
